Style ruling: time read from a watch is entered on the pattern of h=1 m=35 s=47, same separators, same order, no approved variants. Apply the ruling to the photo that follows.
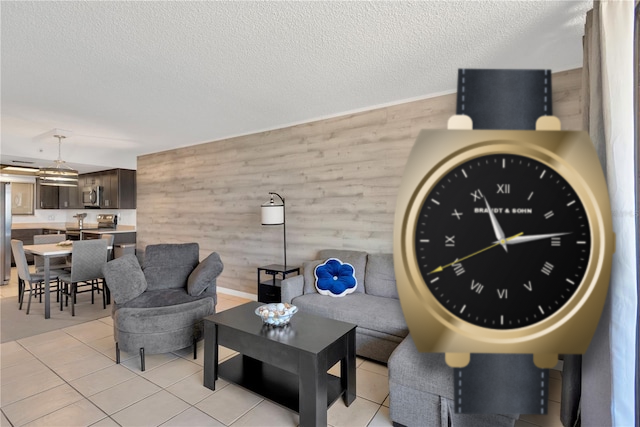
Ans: h=11 m=13 s=41
